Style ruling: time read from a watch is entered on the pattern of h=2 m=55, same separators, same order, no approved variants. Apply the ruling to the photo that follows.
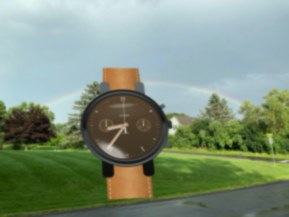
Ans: h=8 m=36
